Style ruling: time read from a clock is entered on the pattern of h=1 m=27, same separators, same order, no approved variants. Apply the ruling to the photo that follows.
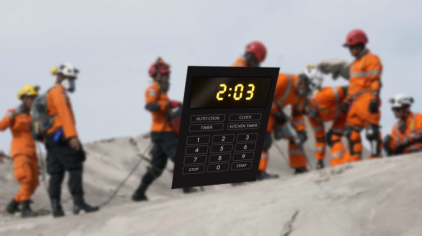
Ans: h=2 m=3
